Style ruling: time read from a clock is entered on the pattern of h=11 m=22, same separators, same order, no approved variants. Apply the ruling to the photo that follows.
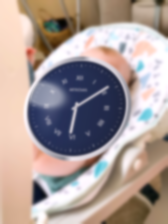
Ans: h=6 m=9
